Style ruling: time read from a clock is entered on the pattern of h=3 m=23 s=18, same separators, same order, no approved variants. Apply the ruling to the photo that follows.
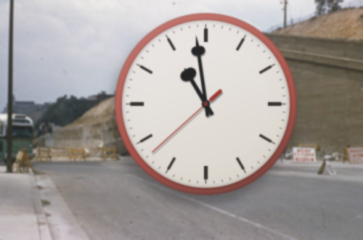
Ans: h=10 m=58 s=38
